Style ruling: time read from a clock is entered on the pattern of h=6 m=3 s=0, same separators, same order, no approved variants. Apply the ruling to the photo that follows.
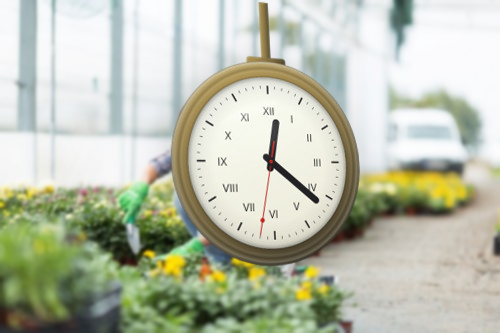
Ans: h=12 m=21 s=32
